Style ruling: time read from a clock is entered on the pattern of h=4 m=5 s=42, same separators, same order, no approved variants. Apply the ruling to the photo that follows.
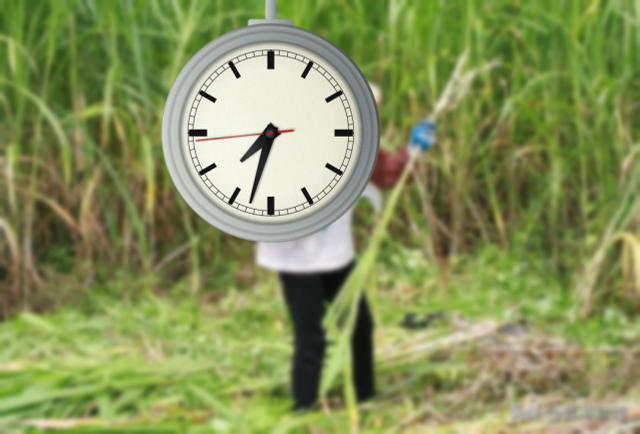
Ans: h=7 m=32 s=44
